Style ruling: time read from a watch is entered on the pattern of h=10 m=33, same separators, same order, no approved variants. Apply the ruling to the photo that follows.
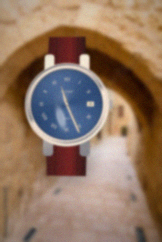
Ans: h=11 m=26
